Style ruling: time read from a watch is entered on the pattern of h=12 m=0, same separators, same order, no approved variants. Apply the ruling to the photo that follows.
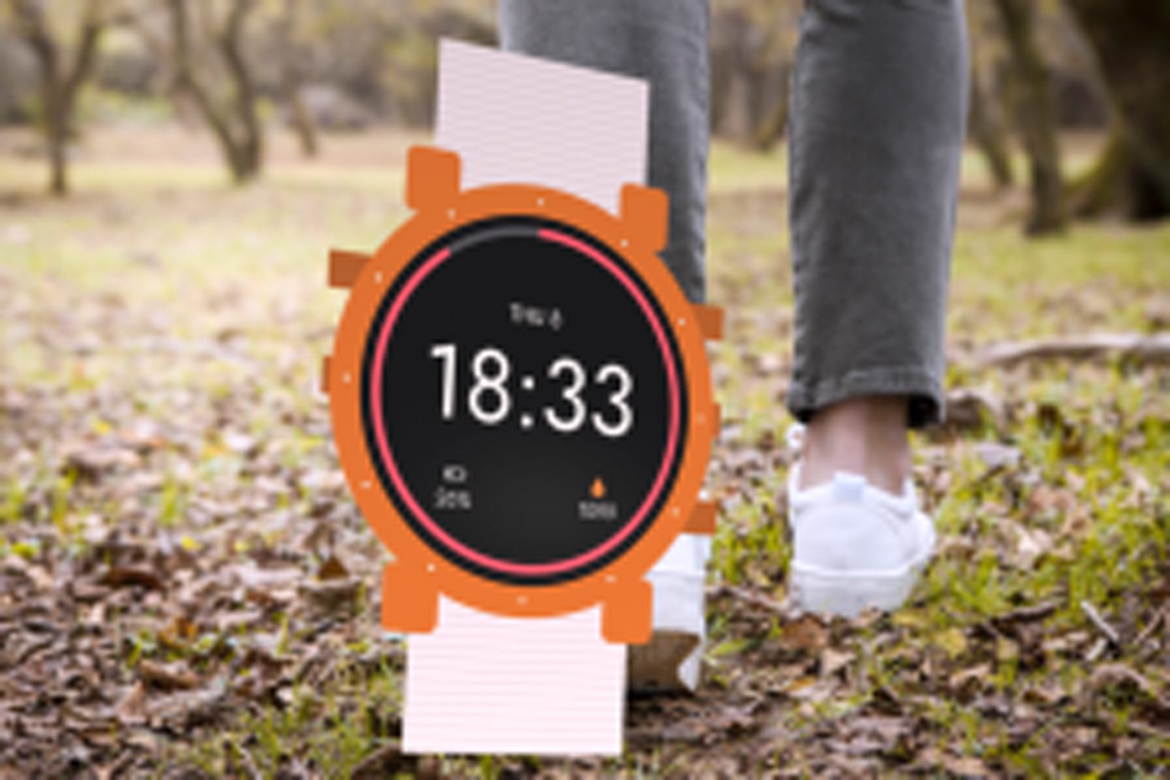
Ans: h=18 m=33
